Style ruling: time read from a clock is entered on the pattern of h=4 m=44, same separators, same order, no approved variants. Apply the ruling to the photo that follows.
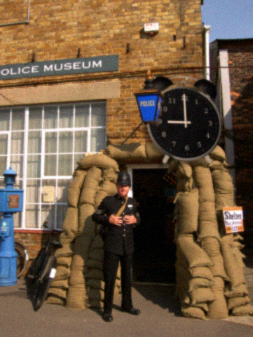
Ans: h=9 m=0
